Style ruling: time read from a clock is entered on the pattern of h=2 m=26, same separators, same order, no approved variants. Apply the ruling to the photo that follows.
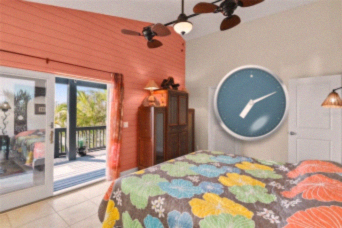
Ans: h=7 m=11
